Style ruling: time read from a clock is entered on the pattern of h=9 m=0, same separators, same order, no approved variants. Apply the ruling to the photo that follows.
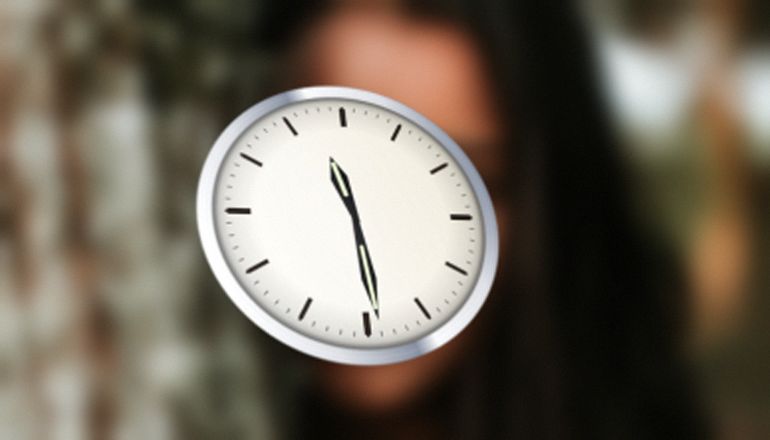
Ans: h=11 m=29
